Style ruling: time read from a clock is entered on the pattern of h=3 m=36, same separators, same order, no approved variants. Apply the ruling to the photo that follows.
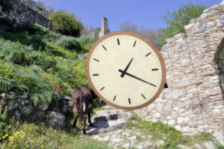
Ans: h=1 m=20
